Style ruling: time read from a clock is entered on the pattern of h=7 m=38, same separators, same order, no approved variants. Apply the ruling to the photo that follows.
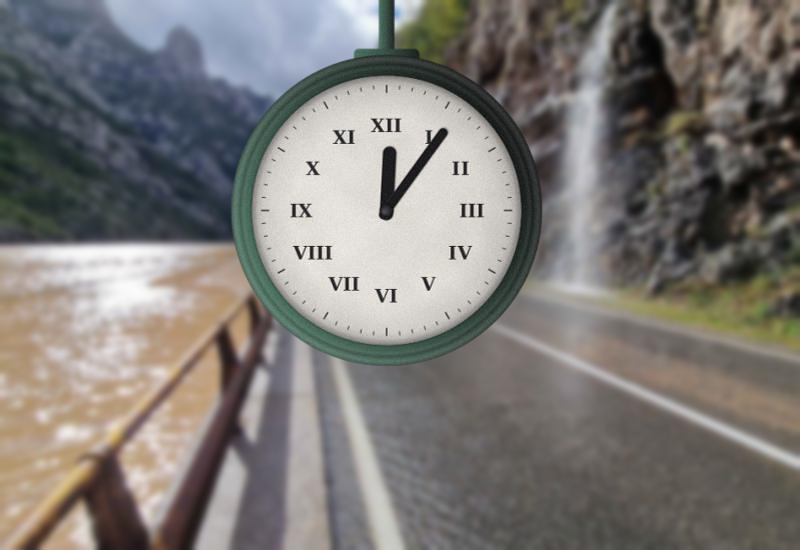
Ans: h=12 m=6
